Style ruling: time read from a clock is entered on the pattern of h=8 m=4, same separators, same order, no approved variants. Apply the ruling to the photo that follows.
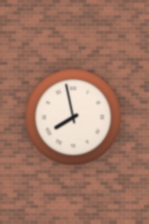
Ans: h=7 m=58
